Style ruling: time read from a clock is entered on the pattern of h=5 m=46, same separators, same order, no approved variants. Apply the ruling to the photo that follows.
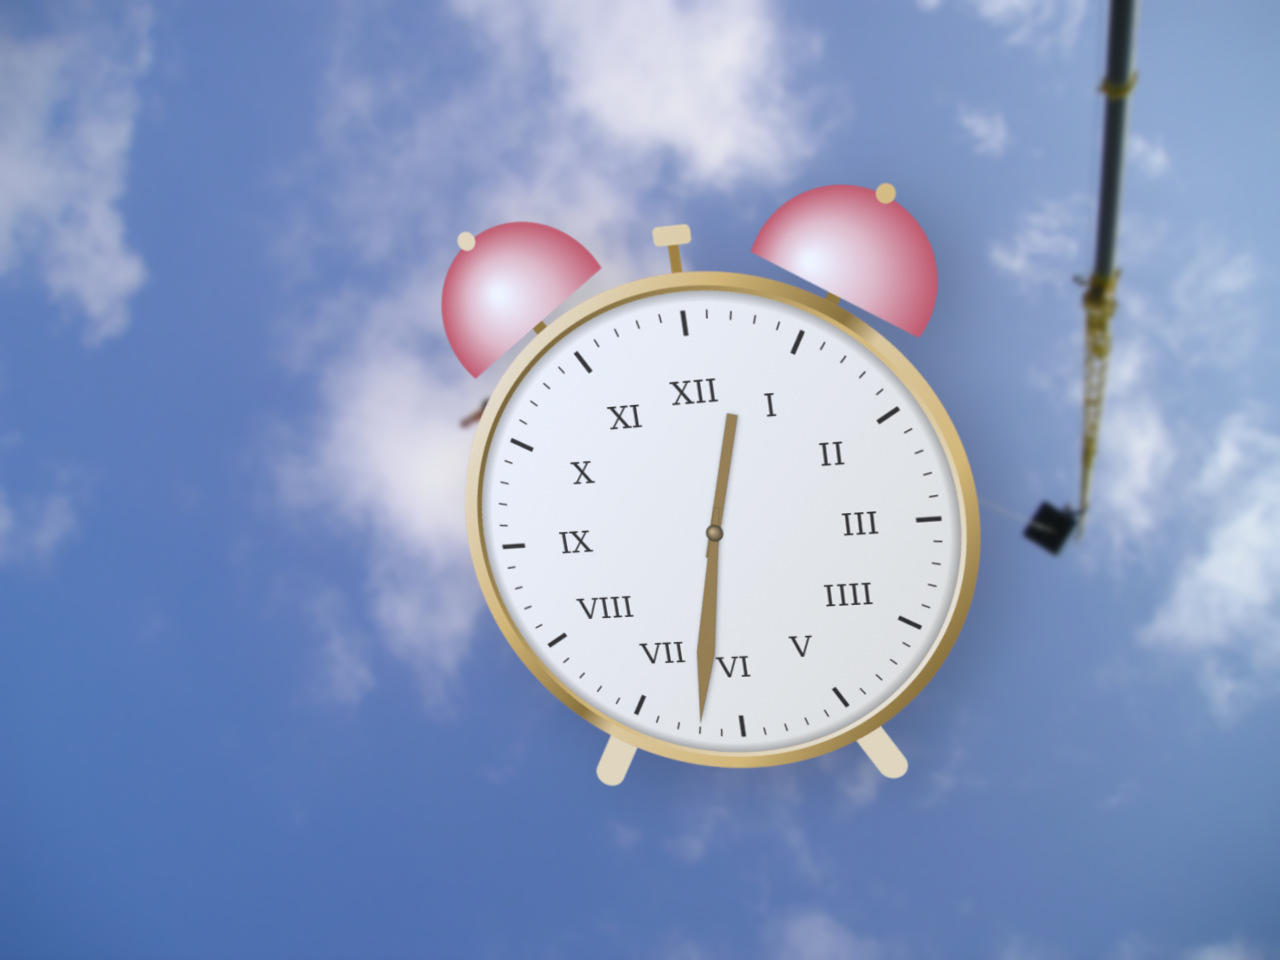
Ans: h=12 m=32
